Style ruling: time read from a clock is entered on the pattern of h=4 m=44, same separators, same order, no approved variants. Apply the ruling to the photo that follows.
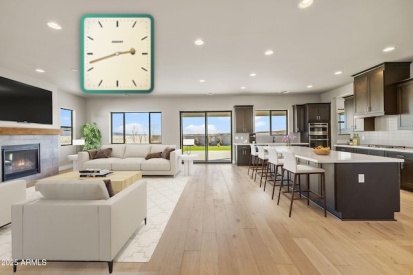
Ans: h=2 m=42
